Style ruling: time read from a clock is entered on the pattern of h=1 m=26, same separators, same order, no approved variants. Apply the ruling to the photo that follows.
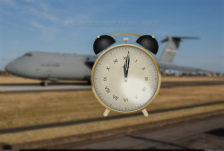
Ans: h=12 m=1
